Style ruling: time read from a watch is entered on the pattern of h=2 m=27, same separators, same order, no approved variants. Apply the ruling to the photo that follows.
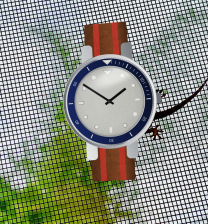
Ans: h=1 m=51
